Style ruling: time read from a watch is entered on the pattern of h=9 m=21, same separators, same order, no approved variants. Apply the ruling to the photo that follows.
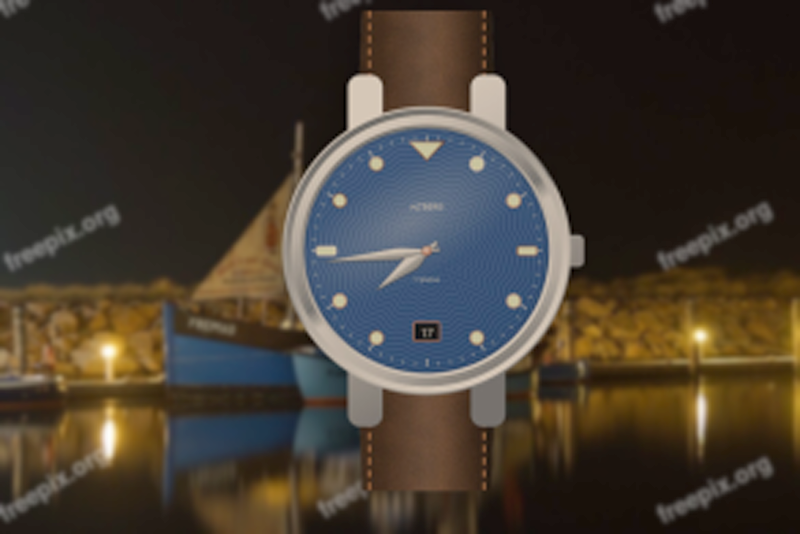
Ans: h=7 m=44
